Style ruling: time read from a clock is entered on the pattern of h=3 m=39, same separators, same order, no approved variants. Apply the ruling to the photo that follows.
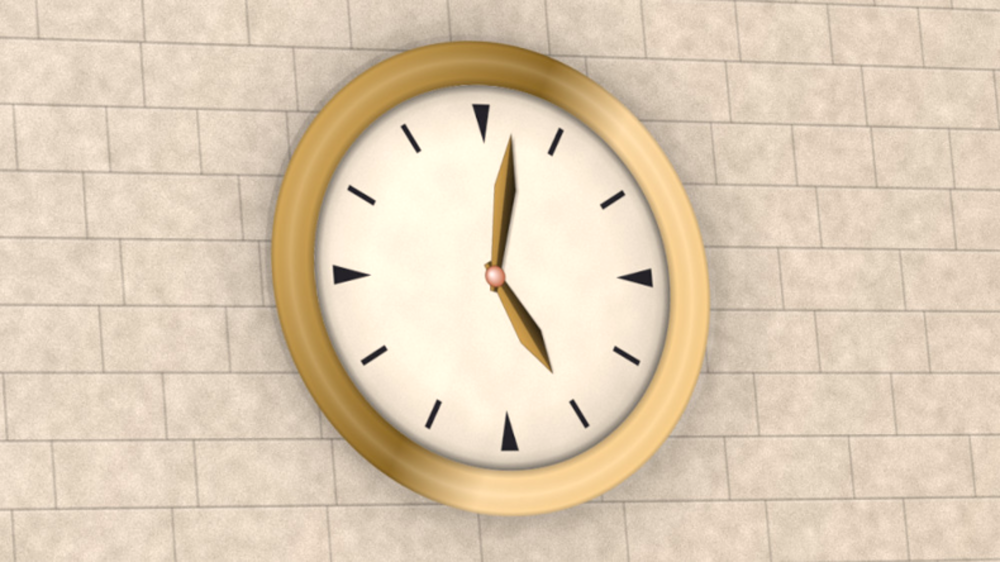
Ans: h=5 m=2
